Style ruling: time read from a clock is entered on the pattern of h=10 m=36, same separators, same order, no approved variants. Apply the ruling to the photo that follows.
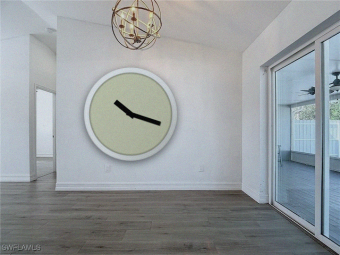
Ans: h=10 m=18
